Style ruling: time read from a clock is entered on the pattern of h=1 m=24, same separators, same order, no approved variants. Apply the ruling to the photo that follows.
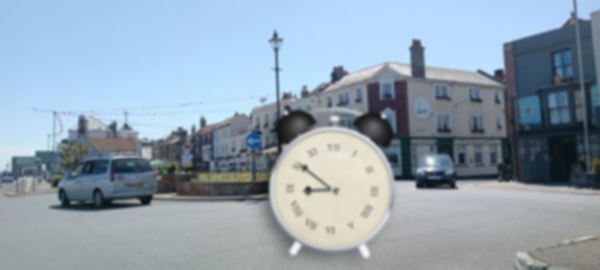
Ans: h=8 m=51
